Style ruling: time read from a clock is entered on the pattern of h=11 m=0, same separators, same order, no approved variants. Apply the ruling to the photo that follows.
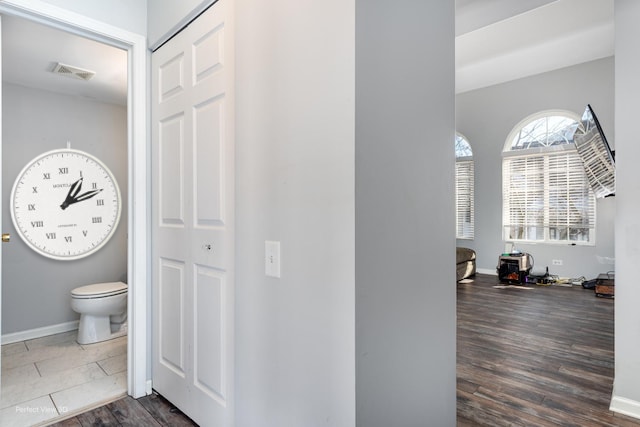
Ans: h=1 m=12
